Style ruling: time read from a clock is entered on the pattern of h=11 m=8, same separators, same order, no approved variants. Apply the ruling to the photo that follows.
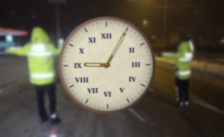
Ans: h=9 m=5
